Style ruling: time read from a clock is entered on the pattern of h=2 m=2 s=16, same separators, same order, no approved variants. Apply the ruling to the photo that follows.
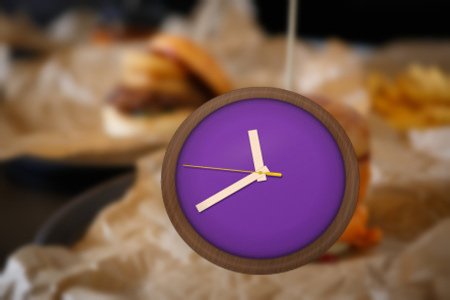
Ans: h=11 m=39 s=46
